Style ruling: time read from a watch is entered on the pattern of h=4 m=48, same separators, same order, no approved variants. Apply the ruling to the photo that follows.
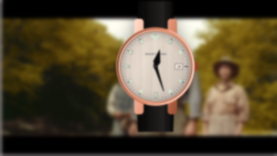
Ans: h=12 m=27
